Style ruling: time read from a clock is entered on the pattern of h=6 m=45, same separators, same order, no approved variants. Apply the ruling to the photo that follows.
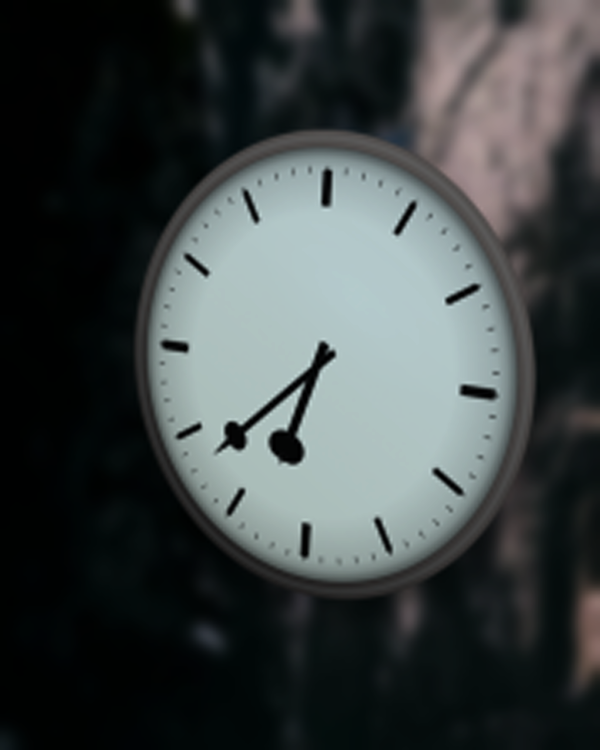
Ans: h=6 m=38
